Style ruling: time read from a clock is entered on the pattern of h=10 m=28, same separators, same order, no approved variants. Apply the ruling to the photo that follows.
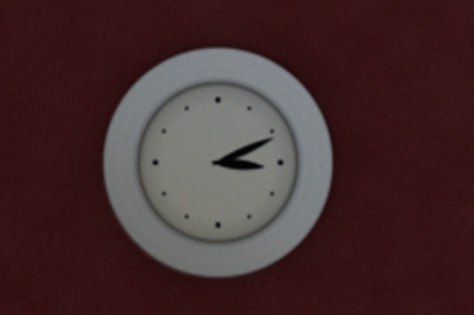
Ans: h=3 m=11
